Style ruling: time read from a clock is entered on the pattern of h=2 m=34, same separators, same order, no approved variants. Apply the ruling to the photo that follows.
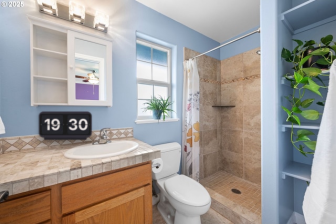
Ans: h=19 m=30
